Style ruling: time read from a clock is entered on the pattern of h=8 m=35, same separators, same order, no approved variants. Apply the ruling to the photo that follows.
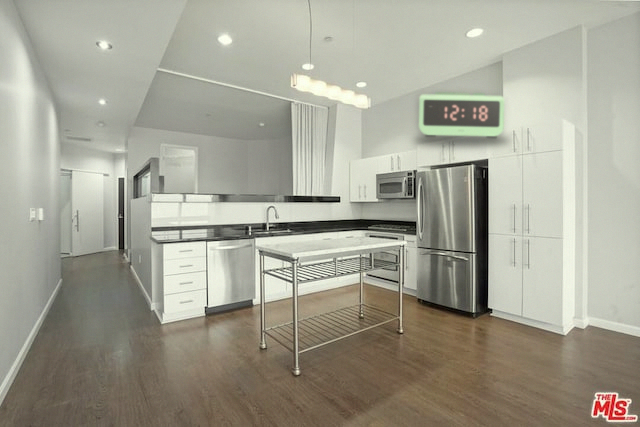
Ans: h=12 m=18
